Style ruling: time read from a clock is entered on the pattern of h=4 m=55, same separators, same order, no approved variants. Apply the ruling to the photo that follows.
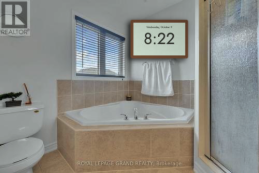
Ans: h=8 m=22
